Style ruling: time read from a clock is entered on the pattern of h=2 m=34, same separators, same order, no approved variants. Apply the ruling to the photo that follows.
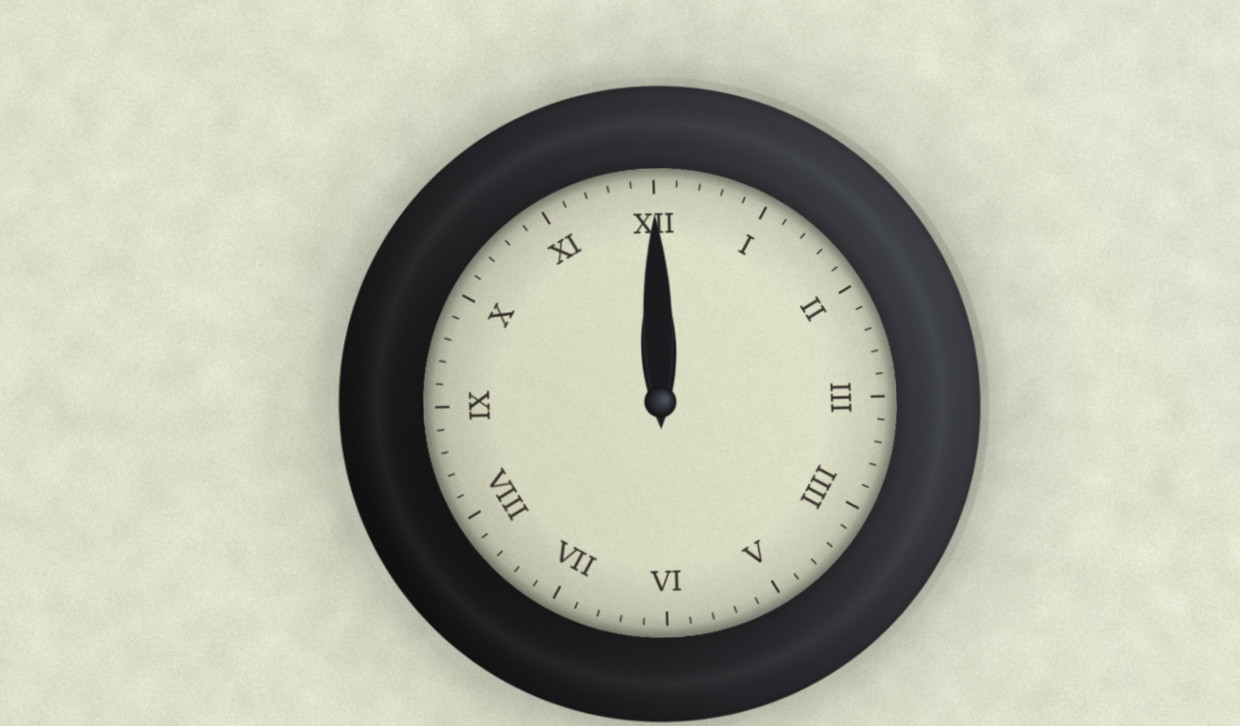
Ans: h=12 m=0
